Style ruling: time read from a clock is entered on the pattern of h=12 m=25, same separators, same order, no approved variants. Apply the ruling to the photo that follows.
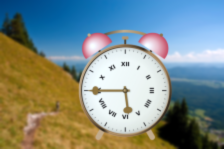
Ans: h=5 m=45
